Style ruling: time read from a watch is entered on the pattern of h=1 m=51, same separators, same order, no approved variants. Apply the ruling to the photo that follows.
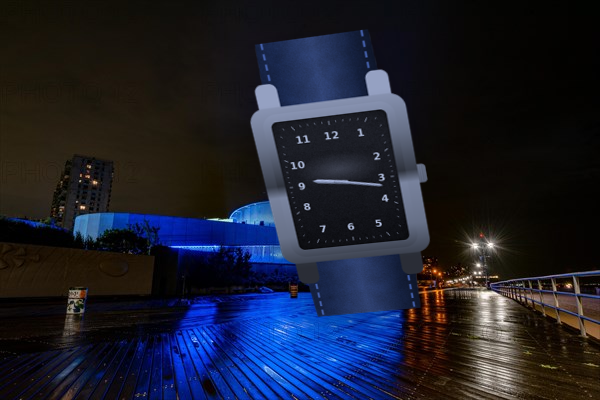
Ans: h=9 m=17
